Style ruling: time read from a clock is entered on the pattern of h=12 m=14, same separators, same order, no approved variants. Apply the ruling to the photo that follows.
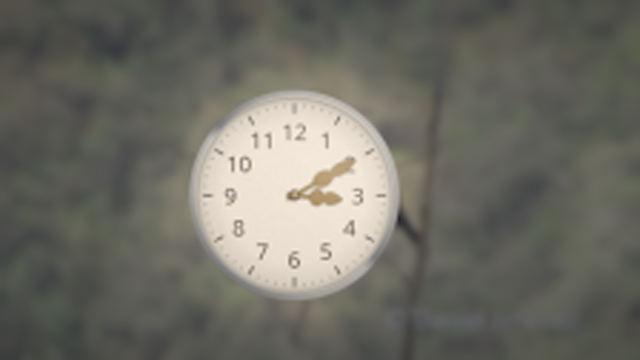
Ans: h=3 m=10
